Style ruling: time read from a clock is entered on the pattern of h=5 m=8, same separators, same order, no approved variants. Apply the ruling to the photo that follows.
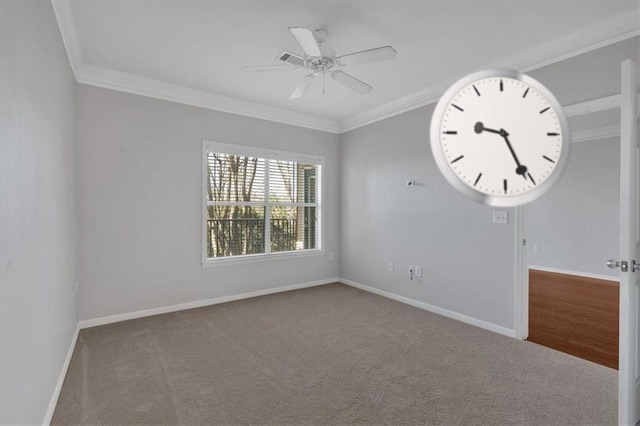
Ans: h=9 m=26
